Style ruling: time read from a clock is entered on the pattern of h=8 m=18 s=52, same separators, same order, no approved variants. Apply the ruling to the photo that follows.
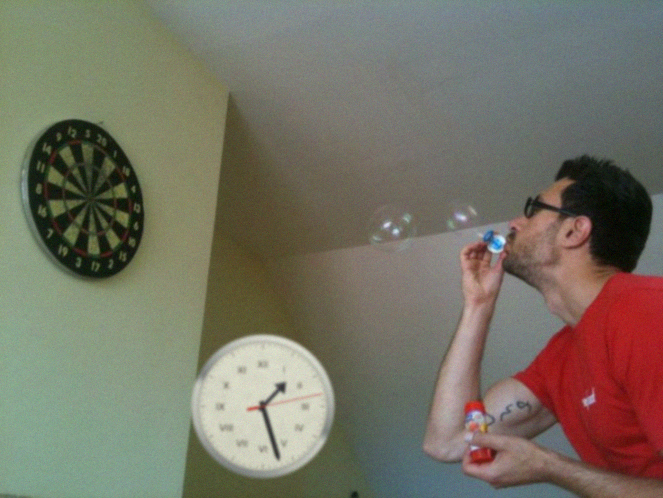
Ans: h=1 m=27 s=13
